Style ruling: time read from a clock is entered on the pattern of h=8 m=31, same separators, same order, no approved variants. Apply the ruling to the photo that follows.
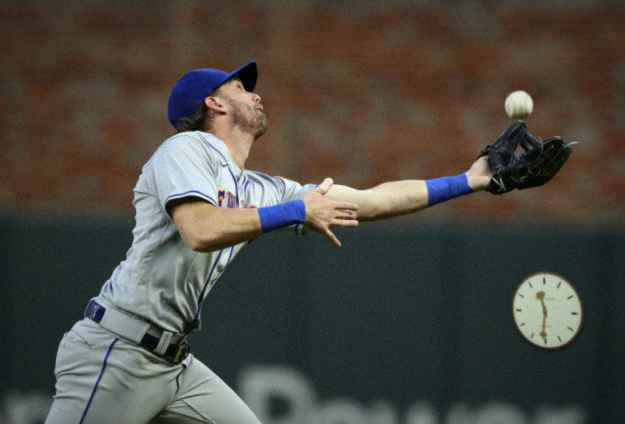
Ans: h=11 m=31
